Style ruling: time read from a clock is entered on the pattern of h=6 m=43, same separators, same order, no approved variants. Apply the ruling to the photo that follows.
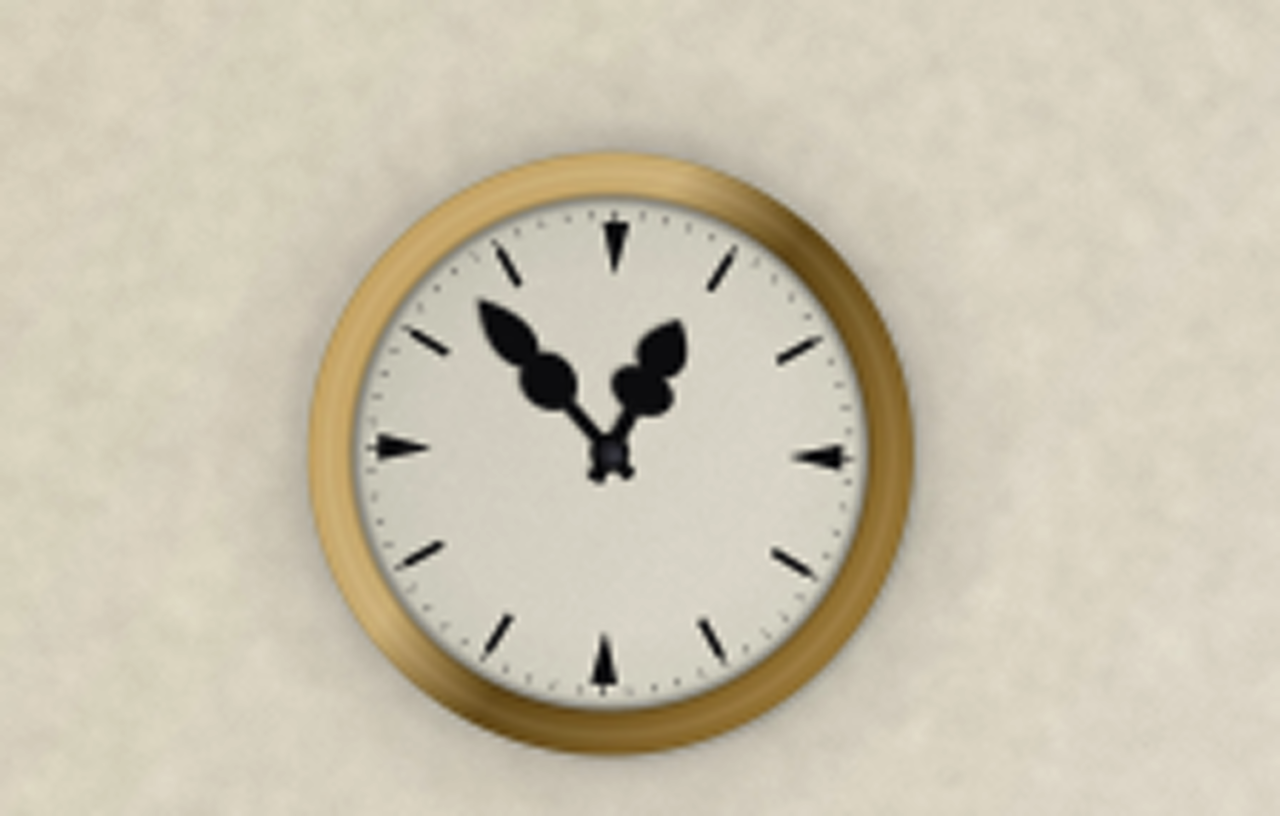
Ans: h=12 m=53
